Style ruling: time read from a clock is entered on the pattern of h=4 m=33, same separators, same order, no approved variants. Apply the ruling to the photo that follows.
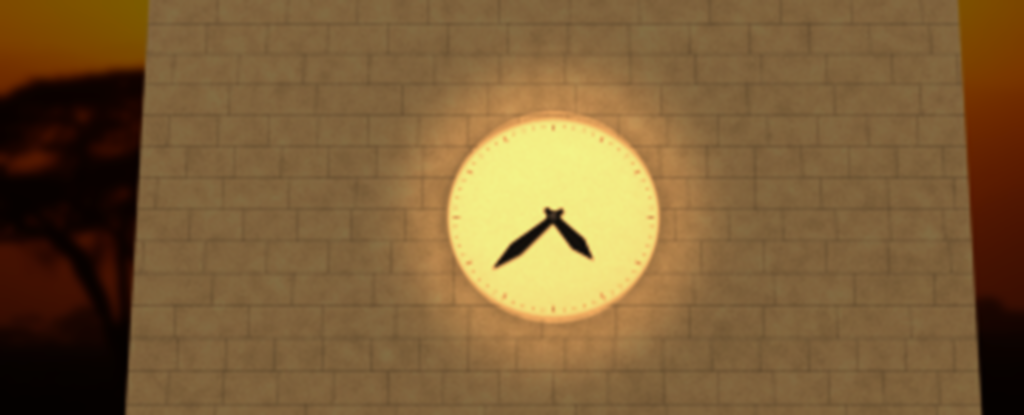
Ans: h=4 m=38
